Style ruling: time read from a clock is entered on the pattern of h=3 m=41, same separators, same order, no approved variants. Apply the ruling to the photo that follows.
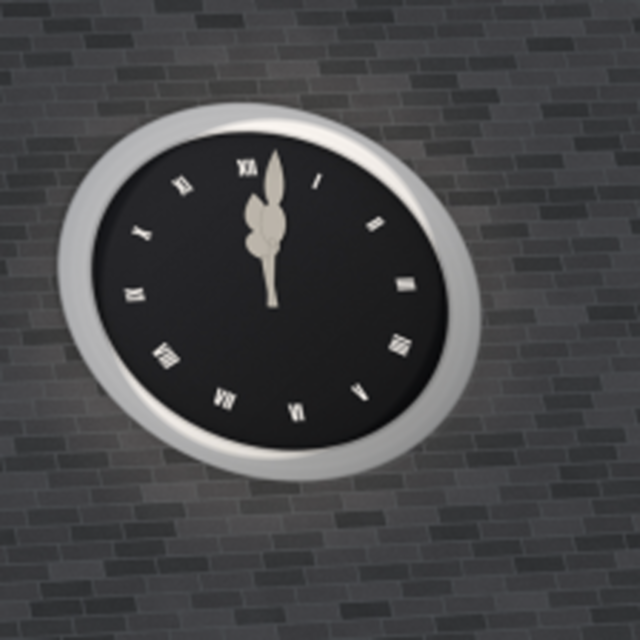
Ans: h=12 m=2
